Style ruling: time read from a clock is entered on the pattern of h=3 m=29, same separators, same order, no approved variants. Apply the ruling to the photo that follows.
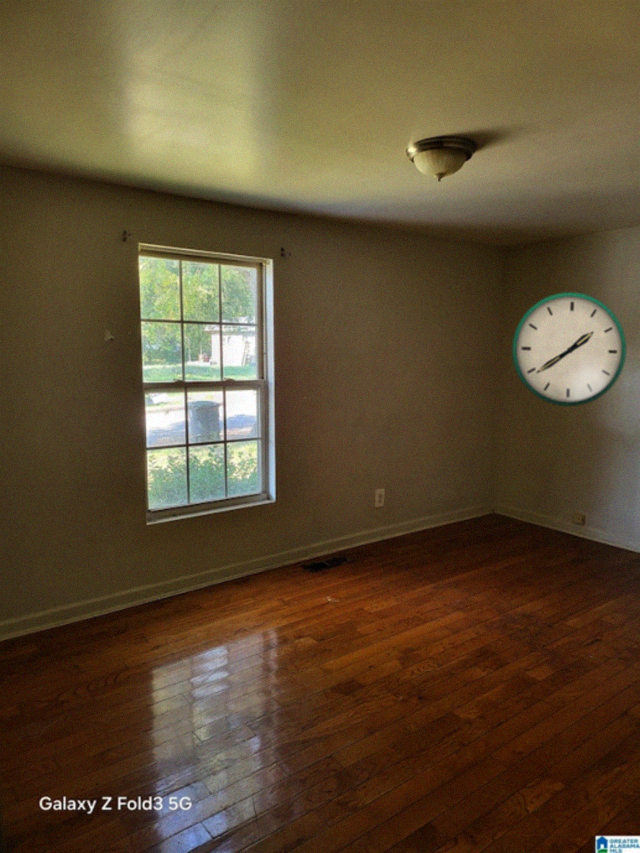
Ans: h=1 m=39
